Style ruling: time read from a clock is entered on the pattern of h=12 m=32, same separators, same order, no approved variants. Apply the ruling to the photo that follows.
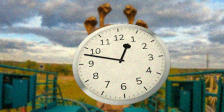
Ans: h=12 m=48
